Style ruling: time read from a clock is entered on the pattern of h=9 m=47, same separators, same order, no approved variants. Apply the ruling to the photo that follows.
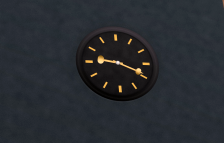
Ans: h=9 m=19
